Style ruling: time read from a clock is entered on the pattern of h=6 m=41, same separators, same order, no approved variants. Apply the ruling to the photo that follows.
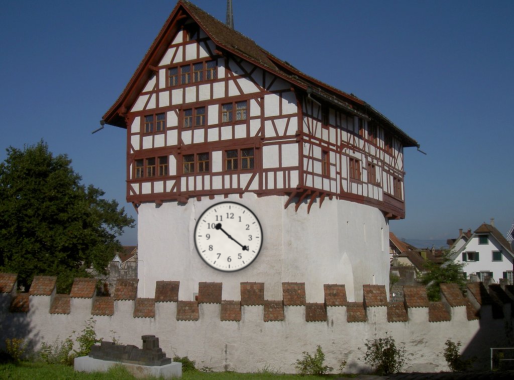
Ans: h=10 m=21
